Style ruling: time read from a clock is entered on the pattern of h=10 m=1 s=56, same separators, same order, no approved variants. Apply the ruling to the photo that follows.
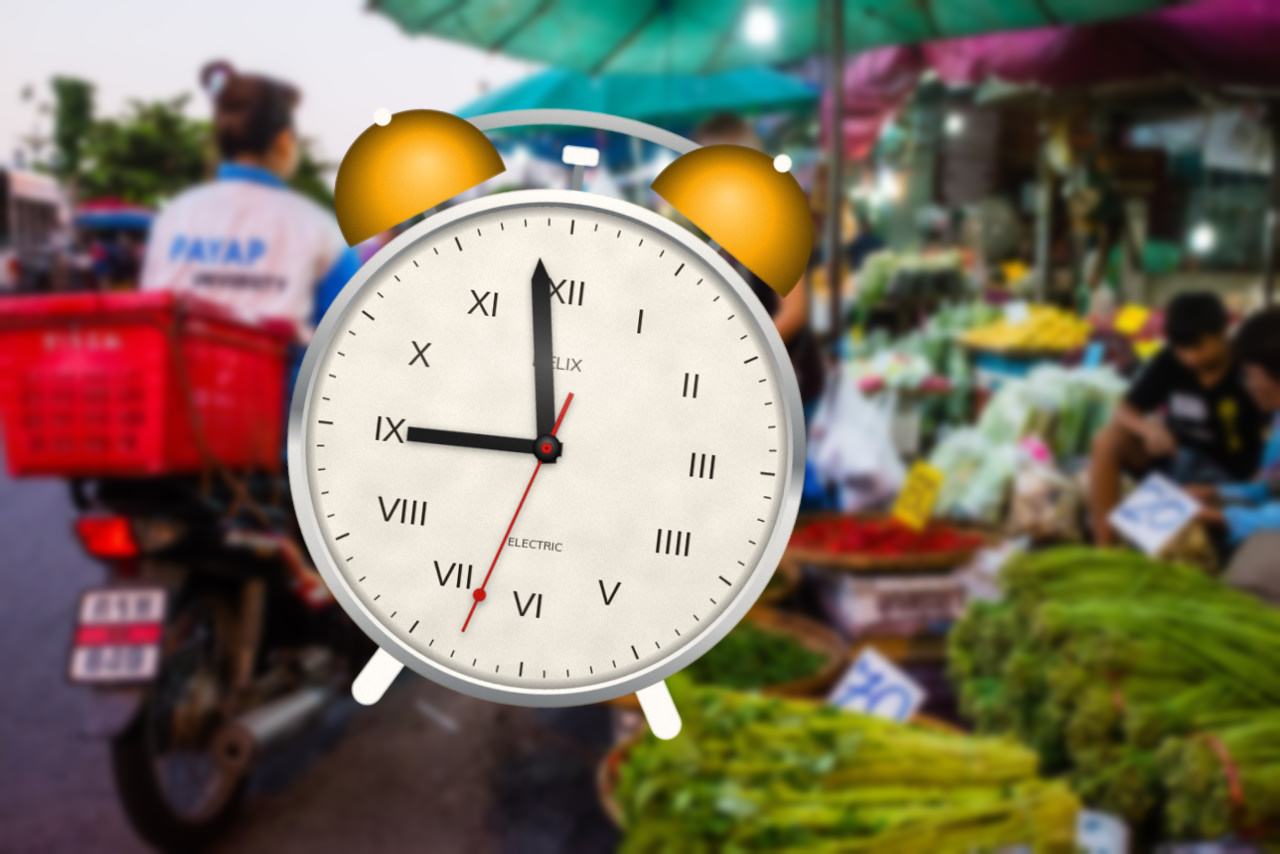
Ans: h=8 m=58 s=33
